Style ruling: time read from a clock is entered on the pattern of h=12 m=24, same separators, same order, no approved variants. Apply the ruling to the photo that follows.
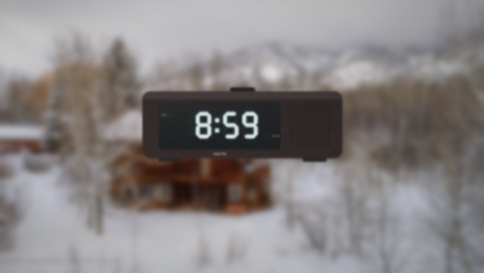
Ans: h=8 m=59
